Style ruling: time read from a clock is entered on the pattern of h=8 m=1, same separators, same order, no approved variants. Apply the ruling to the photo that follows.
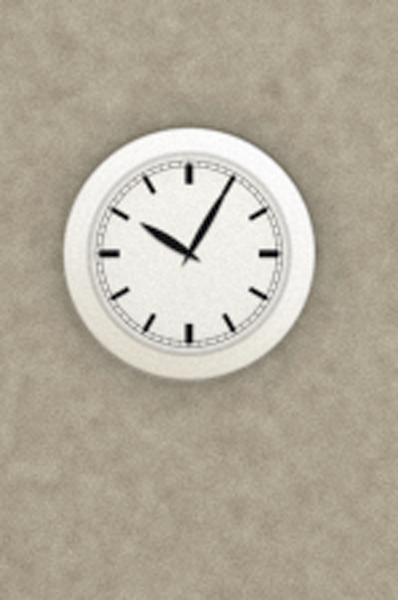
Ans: h=10 m=5
